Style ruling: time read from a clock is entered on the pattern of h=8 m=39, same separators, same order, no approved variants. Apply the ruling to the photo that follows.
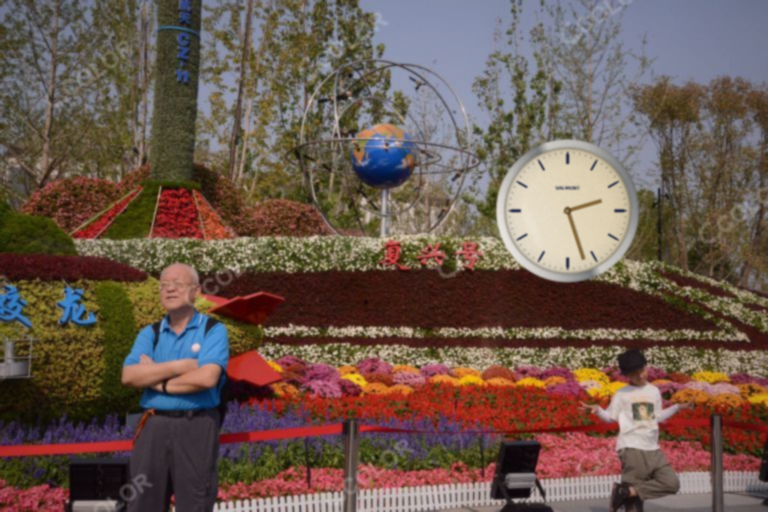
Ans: h=2 m=27
